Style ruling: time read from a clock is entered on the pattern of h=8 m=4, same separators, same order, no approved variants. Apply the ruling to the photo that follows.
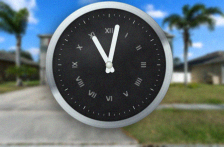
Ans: h=11 m=2
